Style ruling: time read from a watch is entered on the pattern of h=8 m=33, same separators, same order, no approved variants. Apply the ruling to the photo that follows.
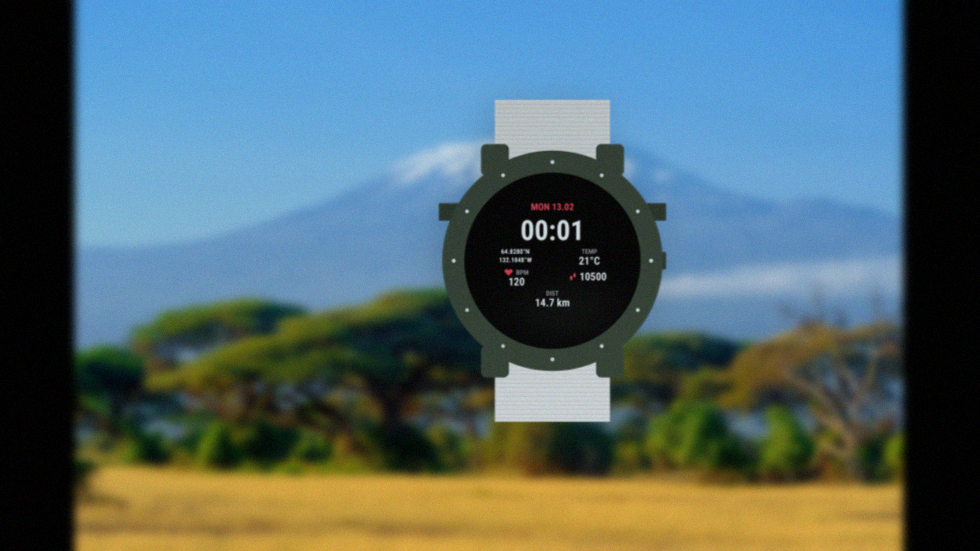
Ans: h=0 m=1
